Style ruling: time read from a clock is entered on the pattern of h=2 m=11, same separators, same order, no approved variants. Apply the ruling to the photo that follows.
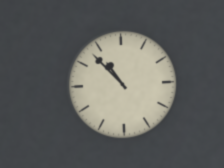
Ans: h=10 m=53
